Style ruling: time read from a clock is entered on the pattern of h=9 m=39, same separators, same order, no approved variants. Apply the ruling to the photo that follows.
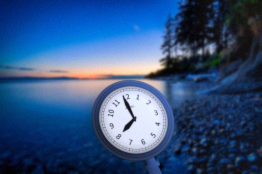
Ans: h=7 m=59
